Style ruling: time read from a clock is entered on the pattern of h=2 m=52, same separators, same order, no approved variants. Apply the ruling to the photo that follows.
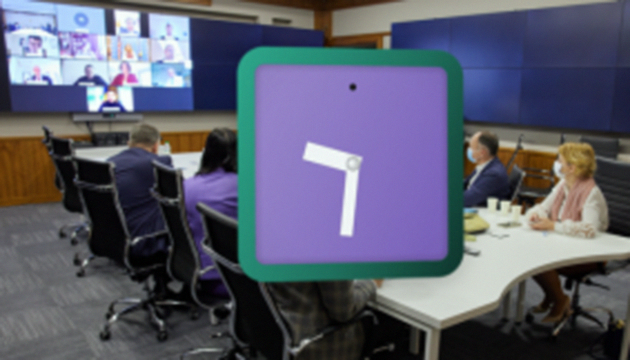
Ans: h=9 m=31
